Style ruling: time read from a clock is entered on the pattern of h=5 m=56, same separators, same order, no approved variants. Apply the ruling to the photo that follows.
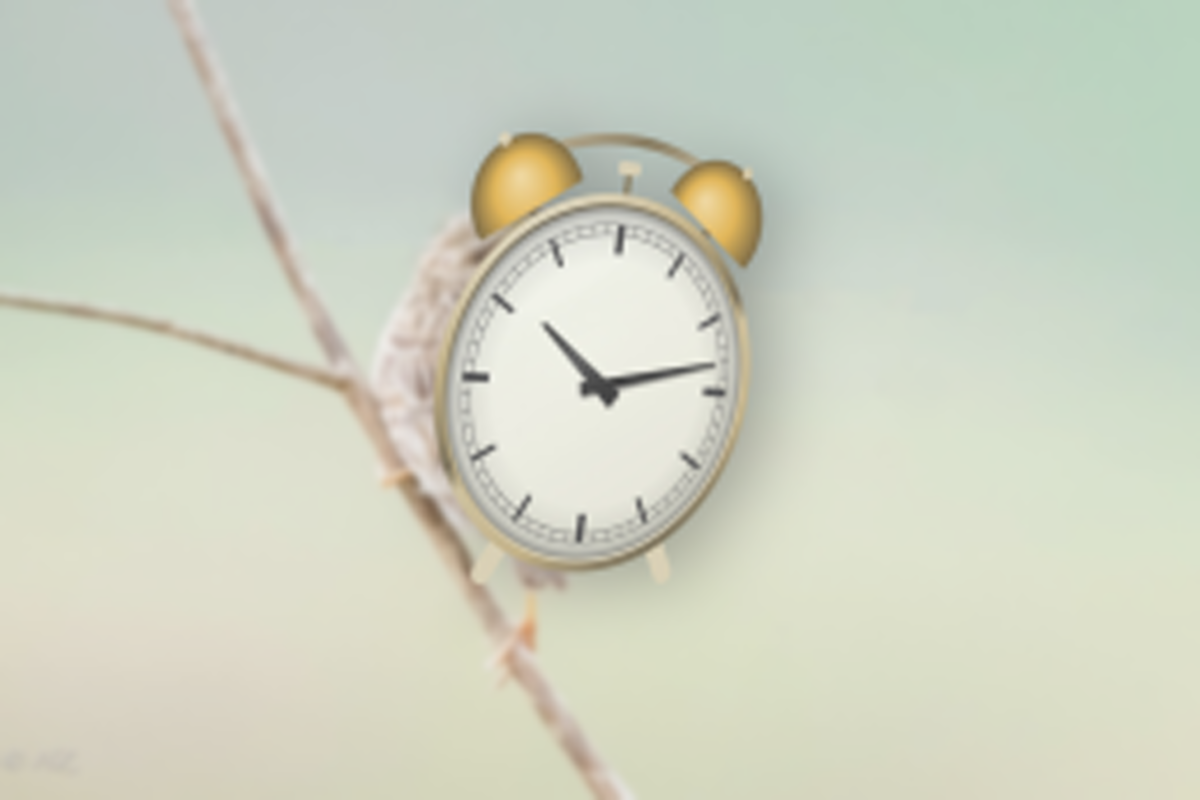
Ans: h=10 m=13
